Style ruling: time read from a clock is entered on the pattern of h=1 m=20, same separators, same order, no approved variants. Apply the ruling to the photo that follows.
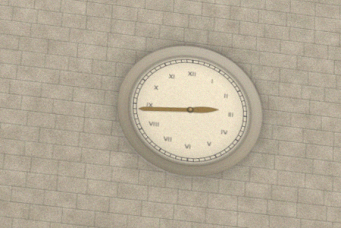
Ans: h=2 m=44
